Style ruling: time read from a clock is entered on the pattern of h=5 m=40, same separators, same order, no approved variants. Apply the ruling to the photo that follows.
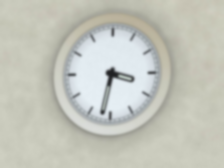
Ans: h=3 m=32
